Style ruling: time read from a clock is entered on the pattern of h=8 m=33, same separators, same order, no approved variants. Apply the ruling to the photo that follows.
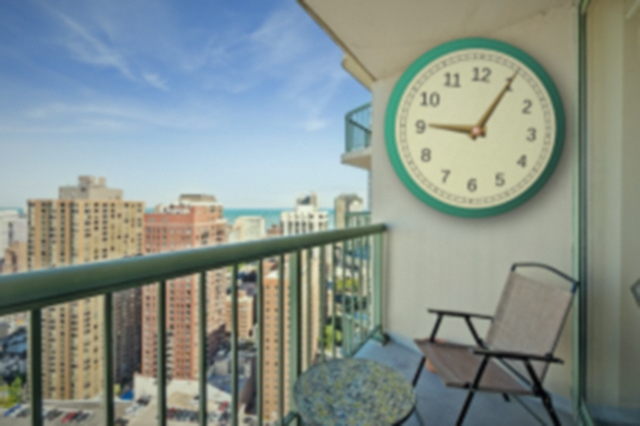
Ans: h=9 m=5
